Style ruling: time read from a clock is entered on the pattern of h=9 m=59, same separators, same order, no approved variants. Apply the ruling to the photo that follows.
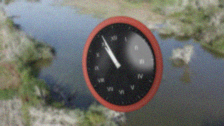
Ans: h=10 m=56
